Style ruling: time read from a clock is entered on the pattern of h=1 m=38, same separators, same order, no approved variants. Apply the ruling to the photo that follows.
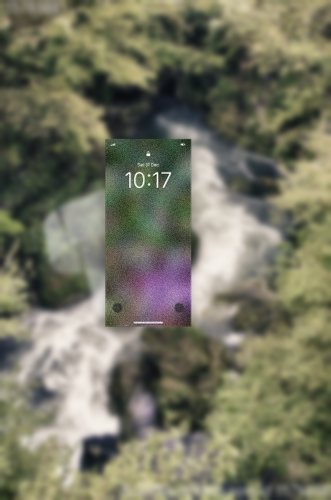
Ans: h=10 m=17
